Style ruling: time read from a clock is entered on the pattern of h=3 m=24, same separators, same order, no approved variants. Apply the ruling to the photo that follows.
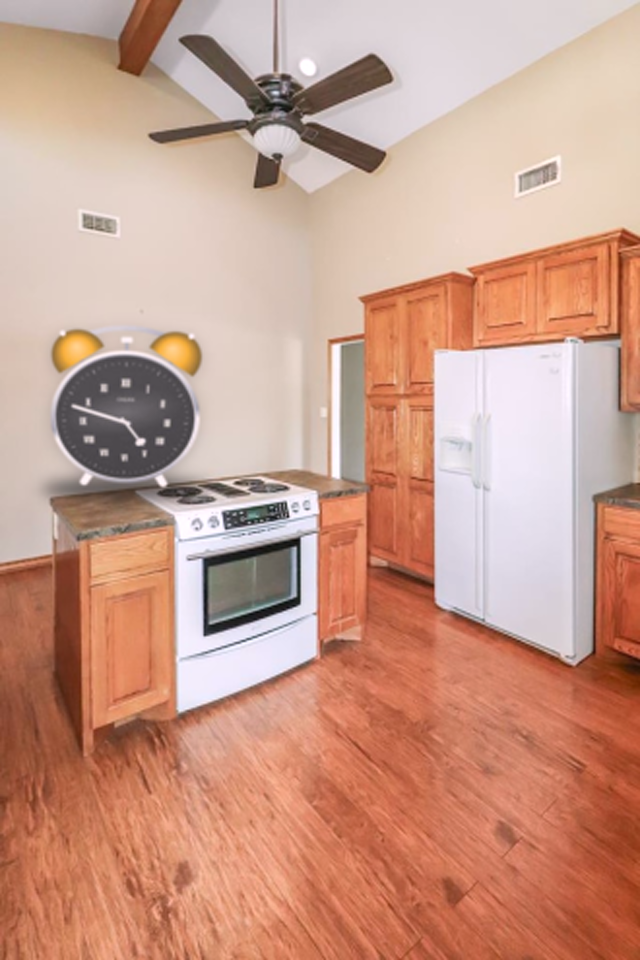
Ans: h=4 m=48
